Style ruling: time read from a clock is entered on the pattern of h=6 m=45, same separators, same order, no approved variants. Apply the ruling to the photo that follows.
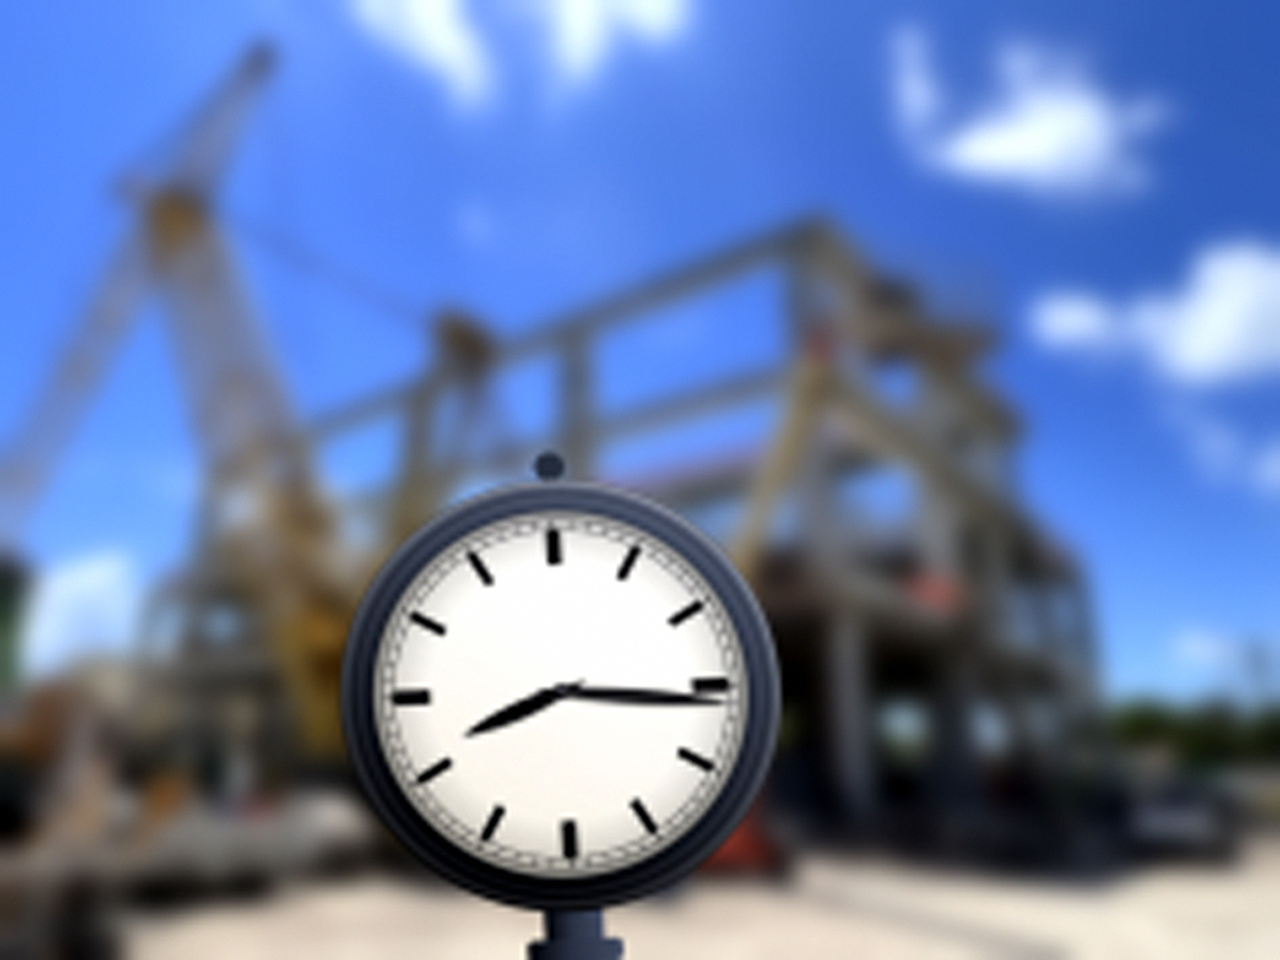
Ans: h=8 m=16
